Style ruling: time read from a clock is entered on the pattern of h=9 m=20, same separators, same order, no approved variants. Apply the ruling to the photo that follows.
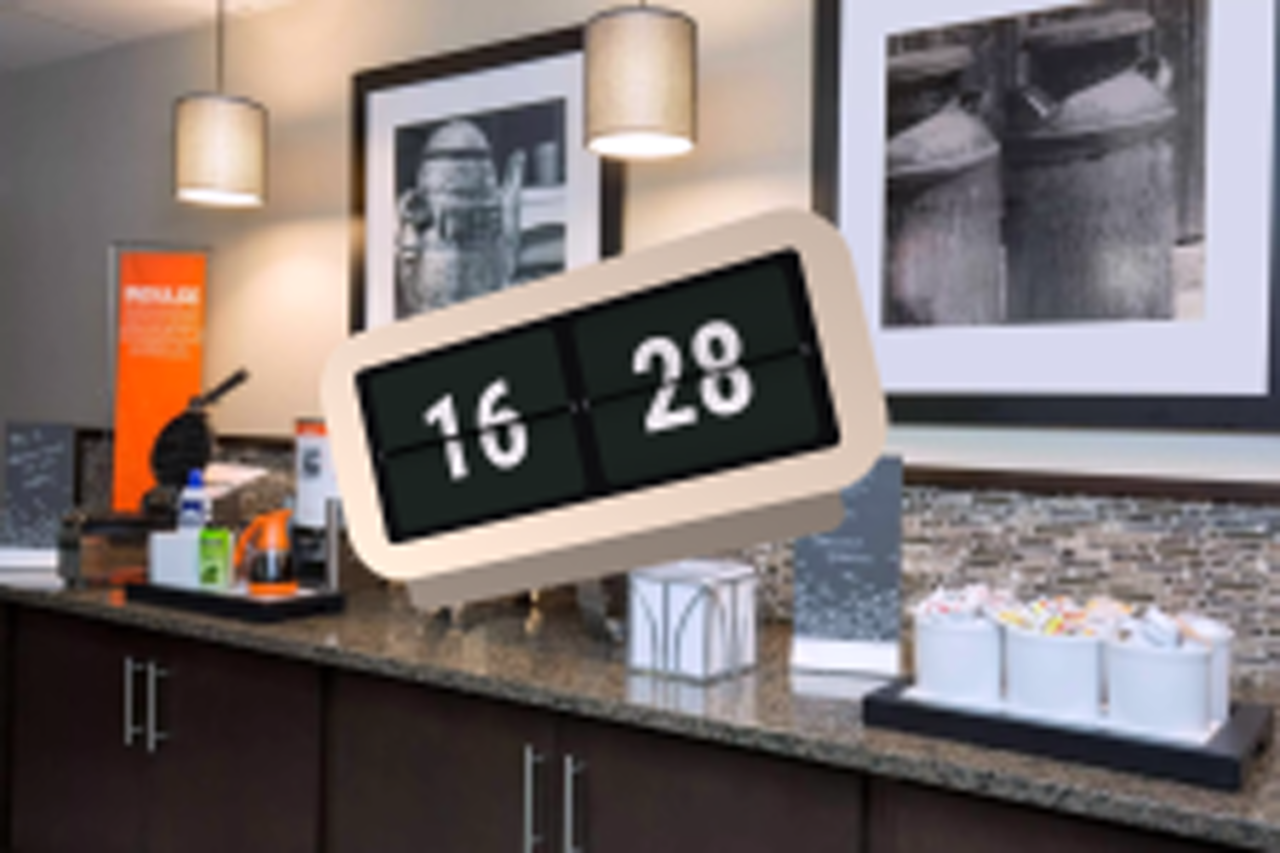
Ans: h=16 m=28
